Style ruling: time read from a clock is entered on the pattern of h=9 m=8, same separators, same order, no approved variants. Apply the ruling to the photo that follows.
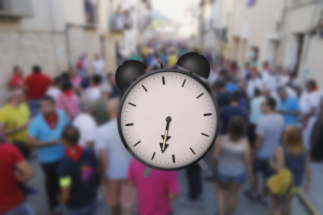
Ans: h=6 m=33
